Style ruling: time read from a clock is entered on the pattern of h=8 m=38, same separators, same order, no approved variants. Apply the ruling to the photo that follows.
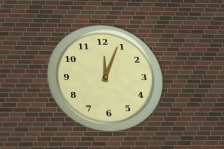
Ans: h=12 m=4
